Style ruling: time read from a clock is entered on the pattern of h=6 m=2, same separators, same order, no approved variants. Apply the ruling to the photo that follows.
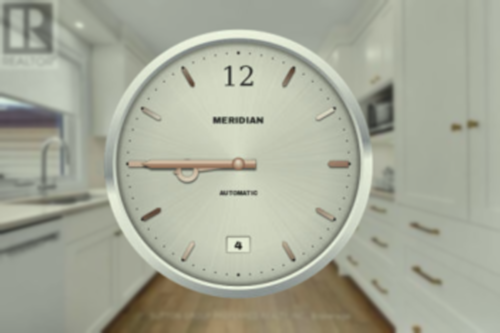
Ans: h=8 m=45
